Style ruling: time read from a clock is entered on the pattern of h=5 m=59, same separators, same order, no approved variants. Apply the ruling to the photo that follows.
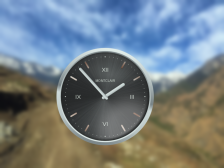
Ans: h=1 m=53
